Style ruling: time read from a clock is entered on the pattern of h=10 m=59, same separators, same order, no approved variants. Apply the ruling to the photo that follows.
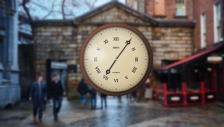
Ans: h=7 m=6
